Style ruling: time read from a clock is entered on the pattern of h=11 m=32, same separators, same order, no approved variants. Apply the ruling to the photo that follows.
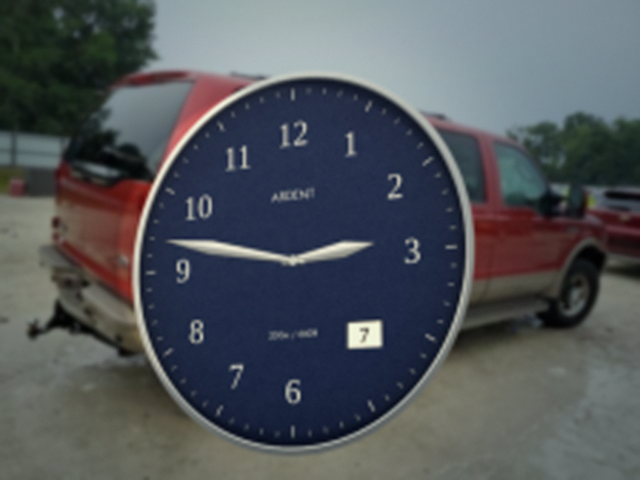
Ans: h=2 m=47
